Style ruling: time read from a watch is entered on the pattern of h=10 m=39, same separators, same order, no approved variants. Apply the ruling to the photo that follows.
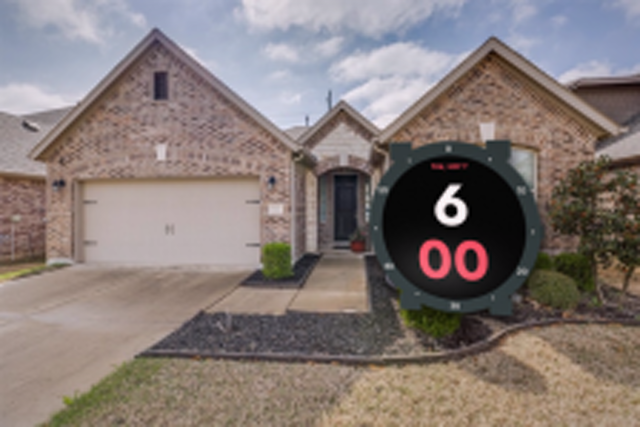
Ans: h=6 m=0
